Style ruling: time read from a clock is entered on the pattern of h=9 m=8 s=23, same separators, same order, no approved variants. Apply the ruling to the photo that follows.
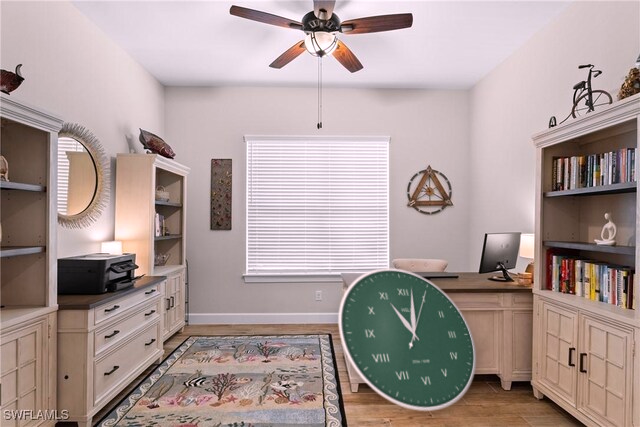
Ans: h=11 m=2 s=5
